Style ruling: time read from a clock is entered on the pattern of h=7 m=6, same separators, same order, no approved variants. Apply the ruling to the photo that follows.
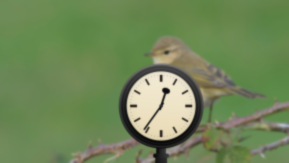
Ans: h=12 m=36
